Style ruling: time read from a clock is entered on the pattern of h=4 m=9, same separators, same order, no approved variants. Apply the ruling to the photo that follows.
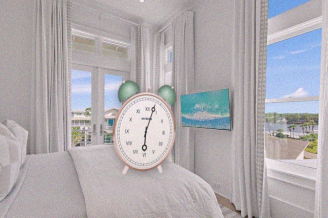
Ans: h=6 m=3
